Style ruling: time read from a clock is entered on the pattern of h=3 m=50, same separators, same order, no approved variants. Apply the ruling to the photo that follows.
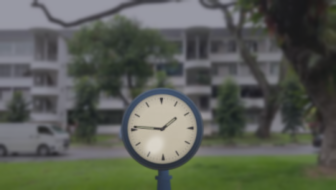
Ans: h=1 m=46
